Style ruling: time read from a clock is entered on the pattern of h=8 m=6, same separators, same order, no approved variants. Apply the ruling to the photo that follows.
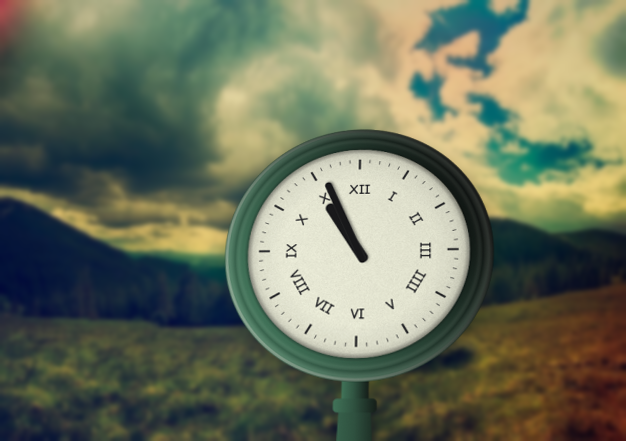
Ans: h=10 m=56
